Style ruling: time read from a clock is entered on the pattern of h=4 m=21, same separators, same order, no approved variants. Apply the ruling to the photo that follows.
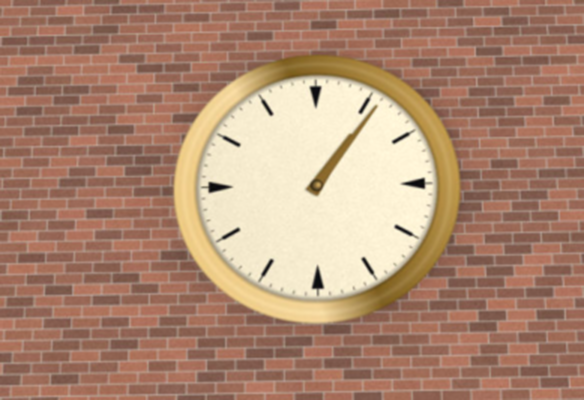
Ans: h=1 m=6
